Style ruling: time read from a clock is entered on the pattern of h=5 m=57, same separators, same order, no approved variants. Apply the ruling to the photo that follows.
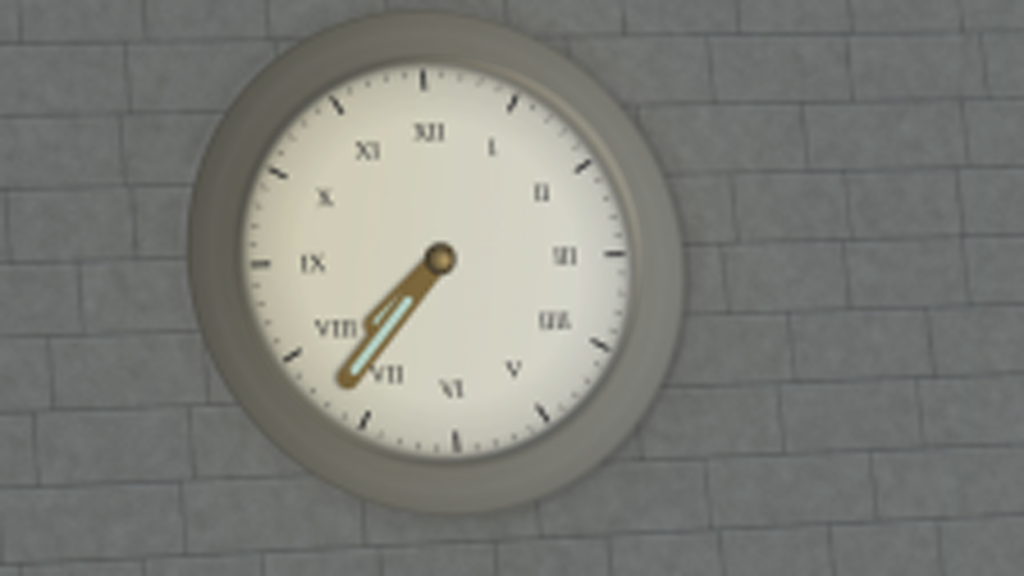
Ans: h=7 m=37
